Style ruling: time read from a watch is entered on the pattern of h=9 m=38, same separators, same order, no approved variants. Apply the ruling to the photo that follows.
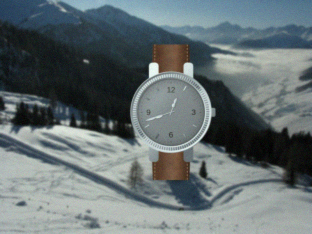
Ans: h=12 m=42
